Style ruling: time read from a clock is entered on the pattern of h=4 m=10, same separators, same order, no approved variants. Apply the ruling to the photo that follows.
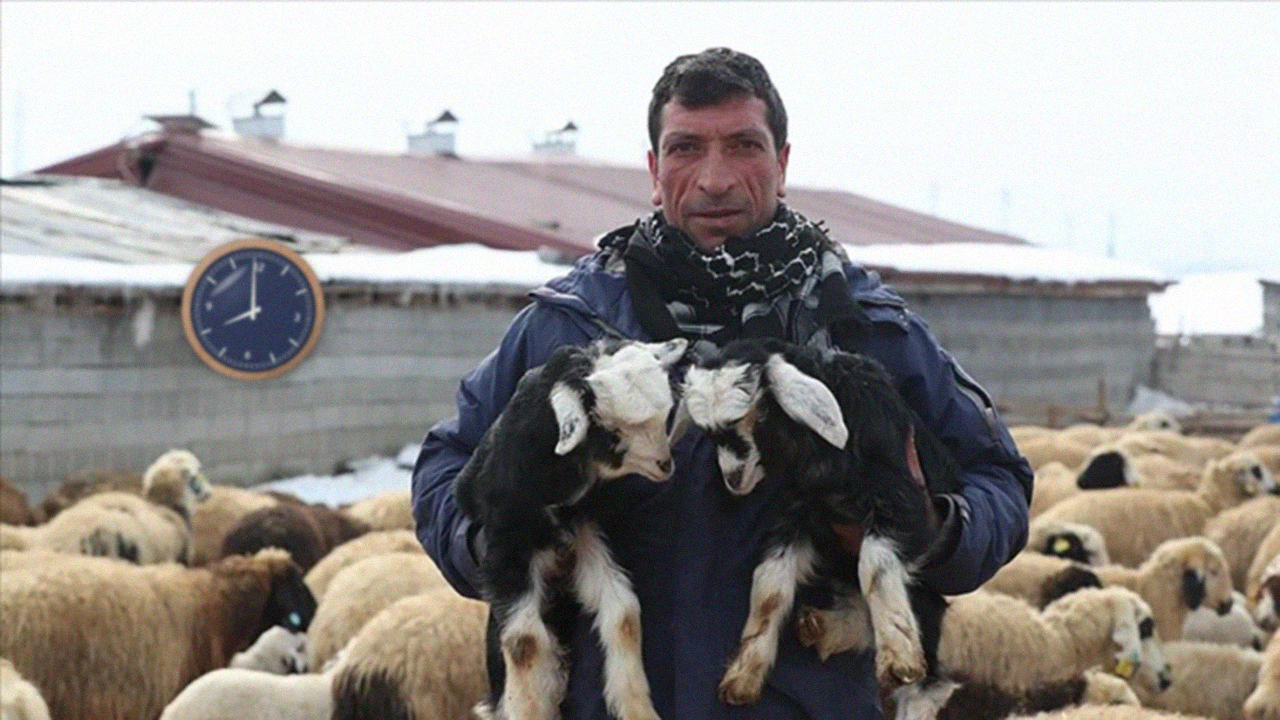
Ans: h=7 m=59
